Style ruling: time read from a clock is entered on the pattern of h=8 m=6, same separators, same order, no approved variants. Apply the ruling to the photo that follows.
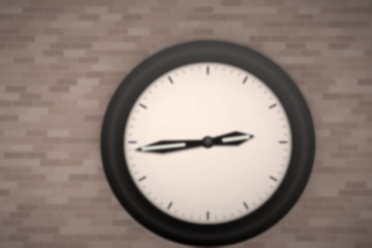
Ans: h=2 m=44
